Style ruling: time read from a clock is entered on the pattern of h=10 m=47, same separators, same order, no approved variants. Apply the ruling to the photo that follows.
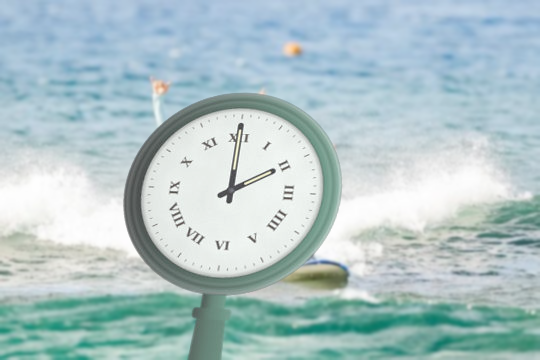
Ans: h=2 m=0
